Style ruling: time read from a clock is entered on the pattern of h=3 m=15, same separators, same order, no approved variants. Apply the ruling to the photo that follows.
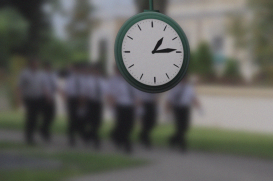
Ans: h=1 m=14
